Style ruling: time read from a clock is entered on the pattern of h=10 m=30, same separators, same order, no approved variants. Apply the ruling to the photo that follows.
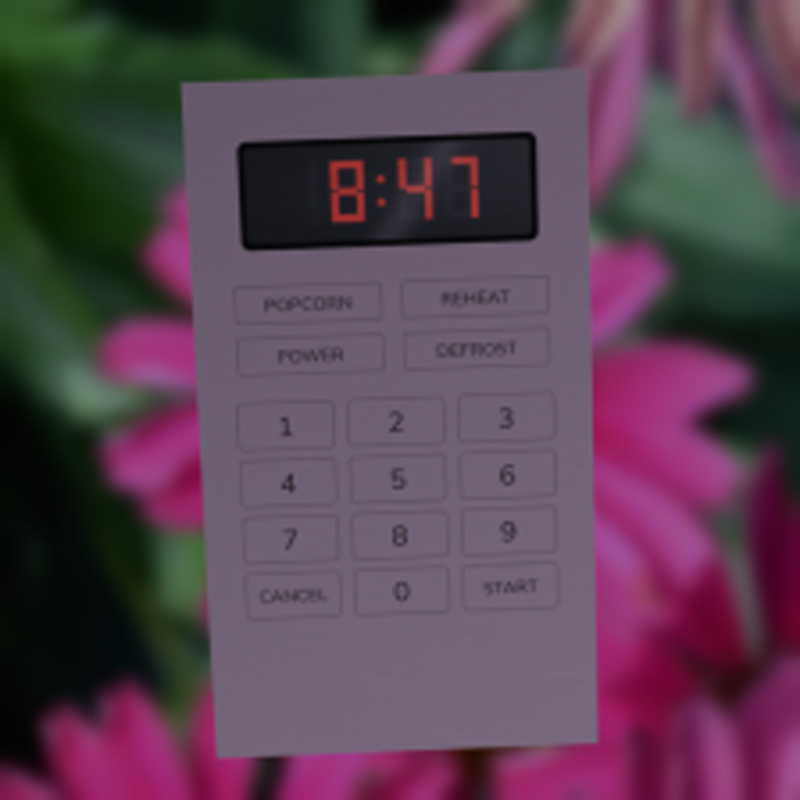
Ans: h=8 m=47
